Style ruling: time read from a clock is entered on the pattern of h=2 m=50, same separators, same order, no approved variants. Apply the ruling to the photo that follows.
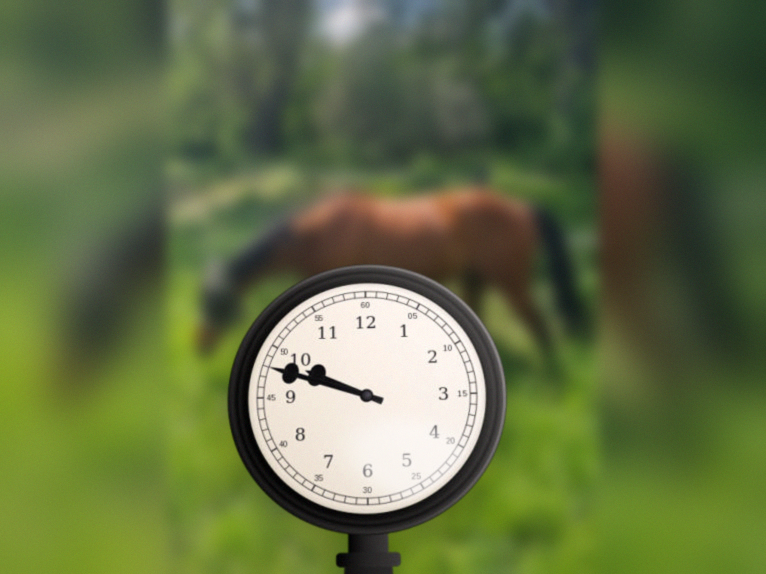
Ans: h=9 m=48
